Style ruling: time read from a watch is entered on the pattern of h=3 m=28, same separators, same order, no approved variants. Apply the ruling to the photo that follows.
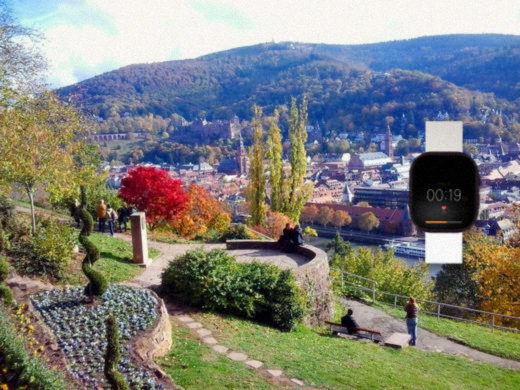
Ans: h=0 m=19
